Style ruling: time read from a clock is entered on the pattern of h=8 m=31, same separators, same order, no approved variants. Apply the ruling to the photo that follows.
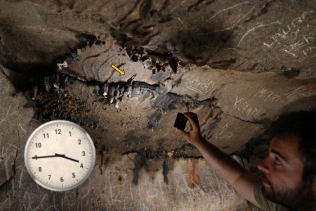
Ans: h=3 m=45
